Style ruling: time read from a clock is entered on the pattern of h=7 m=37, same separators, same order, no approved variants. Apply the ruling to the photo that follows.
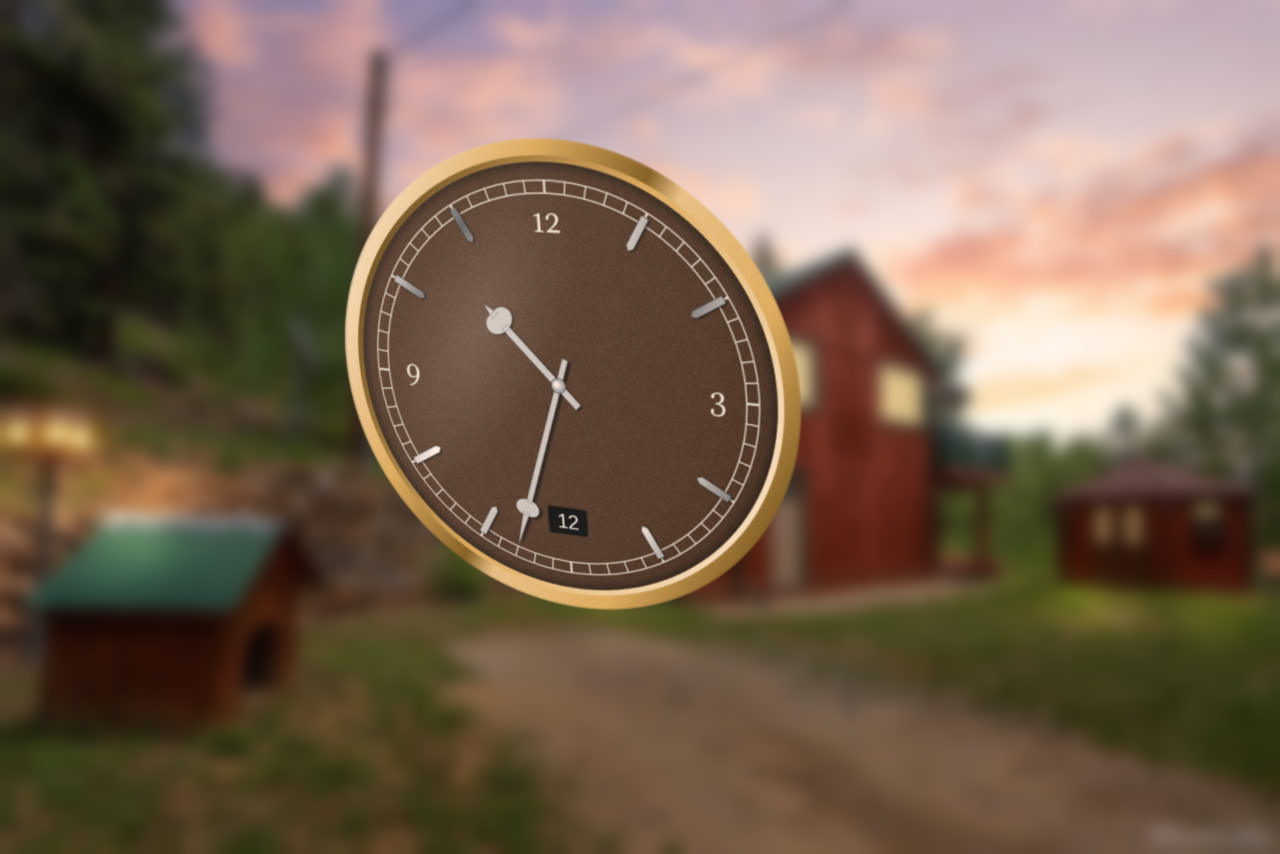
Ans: h=10 m=33
